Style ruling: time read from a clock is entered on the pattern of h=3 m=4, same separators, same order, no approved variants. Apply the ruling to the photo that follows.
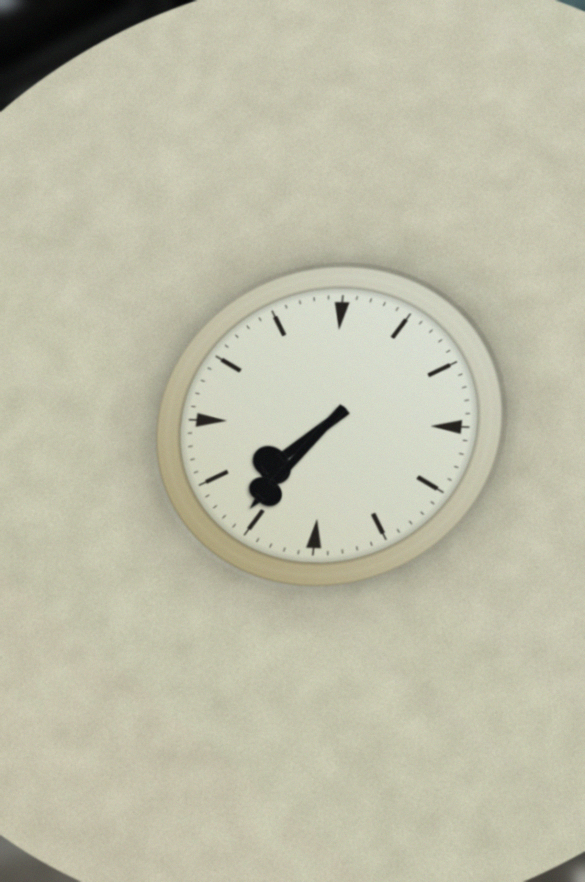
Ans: h=7 m=36
